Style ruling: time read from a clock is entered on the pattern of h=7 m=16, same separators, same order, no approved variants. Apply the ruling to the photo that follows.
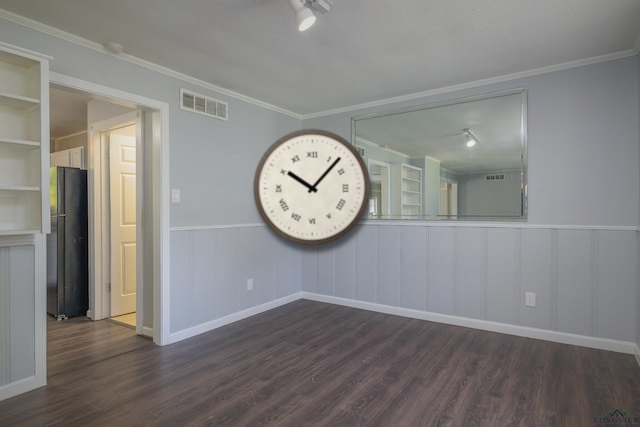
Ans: h=10 m=7
